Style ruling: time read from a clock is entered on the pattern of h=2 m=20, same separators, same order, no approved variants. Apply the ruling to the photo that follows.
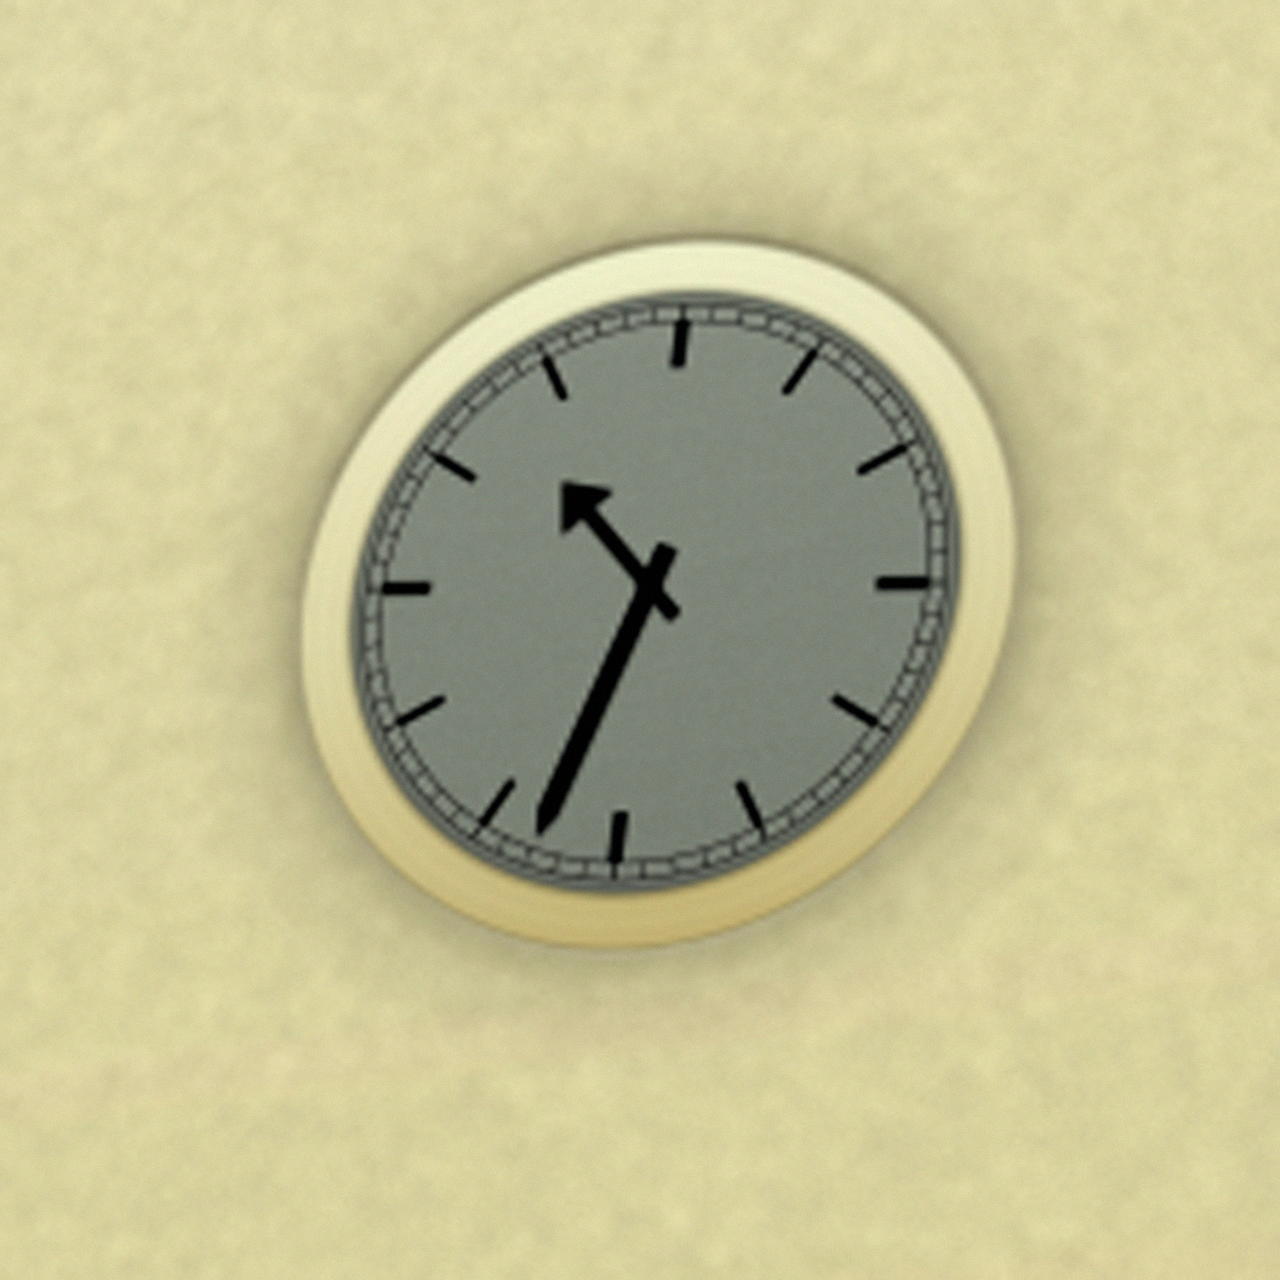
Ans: h=10 m=33
